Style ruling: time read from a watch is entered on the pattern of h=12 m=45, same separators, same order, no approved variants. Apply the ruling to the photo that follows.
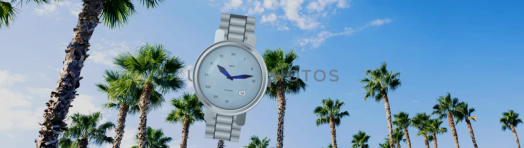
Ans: h=10 m=13
